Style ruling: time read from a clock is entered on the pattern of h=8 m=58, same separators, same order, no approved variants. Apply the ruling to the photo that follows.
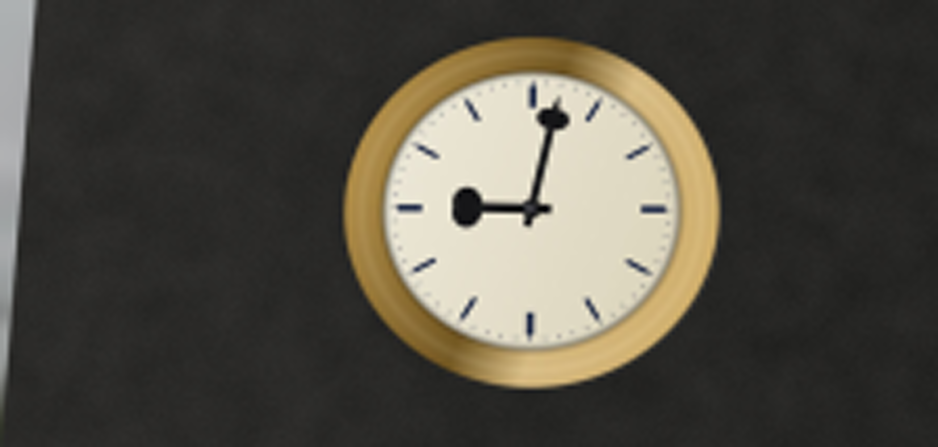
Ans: h=9 m=2
